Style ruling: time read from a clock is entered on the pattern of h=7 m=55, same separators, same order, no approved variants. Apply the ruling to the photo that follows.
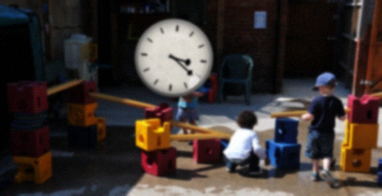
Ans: h=3 m=21
